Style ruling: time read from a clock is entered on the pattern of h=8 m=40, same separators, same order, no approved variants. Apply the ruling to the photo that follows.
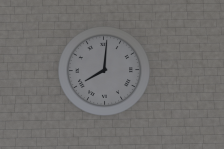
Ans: h=8 m=1
